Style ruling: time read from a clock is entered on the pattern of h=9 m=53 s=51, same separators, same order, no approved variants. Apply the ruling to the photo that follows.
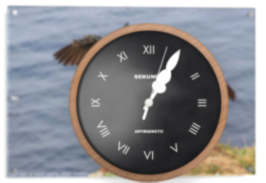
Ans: h=1 m=5 s=3
